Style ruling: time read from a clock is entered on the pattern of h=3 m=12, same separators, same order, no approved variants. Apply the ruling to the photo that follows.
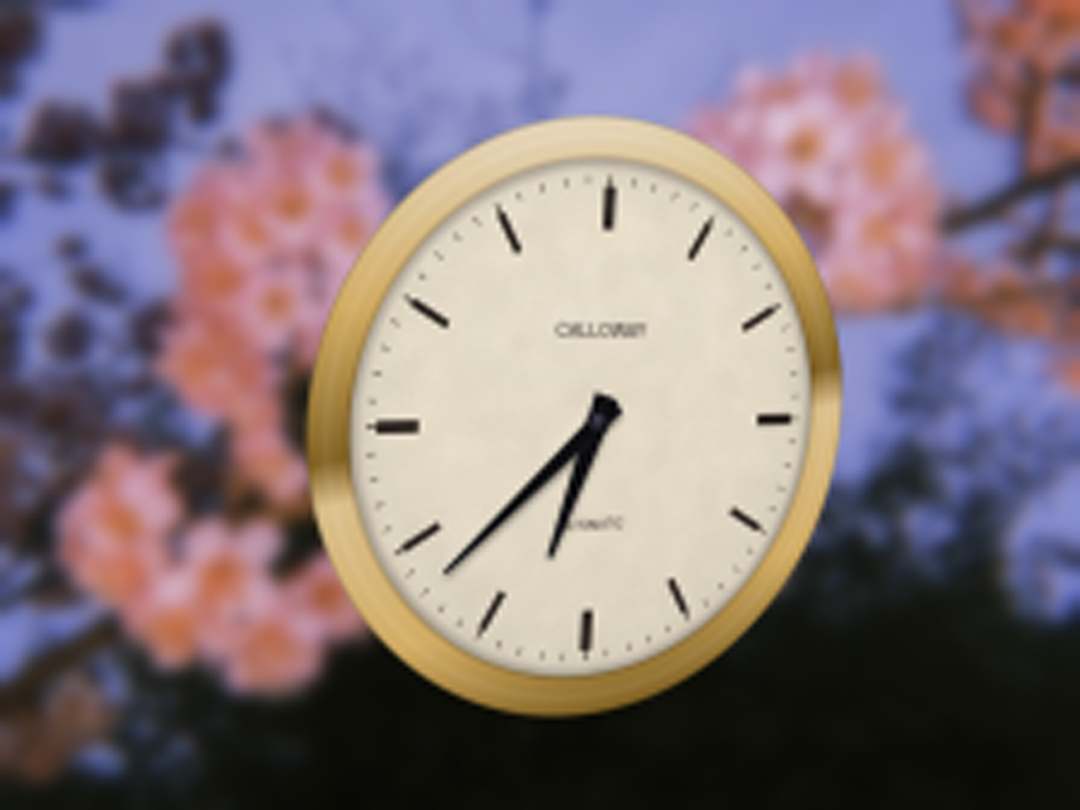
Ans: h=6 m=38
